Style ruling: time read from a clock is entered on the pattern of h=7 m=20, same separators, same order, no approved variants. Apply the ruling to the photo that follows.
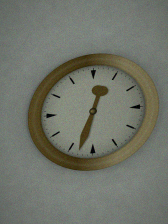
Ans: h=12 m=33
